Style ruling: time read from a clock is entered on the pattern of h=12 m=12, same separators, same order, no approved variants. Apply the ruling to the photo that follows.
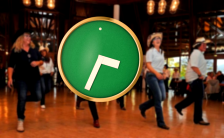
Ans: h=3 m=34
